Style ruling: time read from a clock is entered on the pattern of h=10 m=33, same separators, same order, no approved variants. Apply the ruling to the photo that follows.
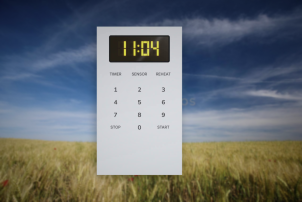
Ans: h=11 m=4
